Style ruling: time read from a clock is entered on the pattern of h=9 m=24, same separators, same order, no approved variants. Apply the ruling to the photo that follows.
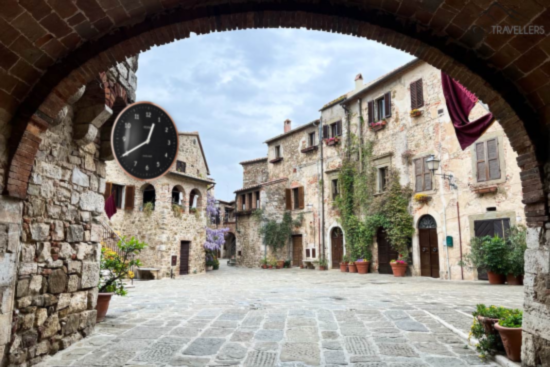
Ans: h=12 m=40
